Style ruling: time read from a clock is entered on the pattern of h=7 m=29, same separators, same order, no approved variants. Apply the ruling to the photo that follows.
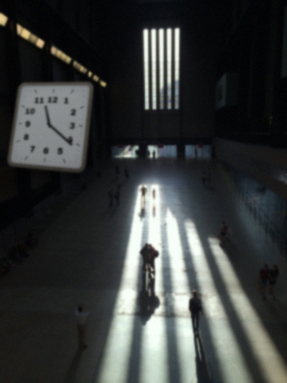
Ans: h=11 m=21
